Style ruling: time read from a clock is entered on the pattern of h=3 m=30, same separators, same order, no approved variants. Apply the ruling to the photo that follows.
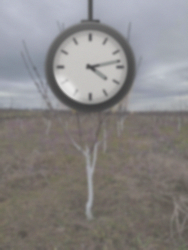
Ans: h=4 m=13
